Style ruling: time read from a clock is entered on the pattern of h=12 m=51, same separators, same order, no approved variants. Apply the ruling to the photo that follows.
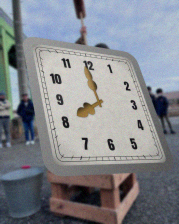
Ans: h=7 m=59
